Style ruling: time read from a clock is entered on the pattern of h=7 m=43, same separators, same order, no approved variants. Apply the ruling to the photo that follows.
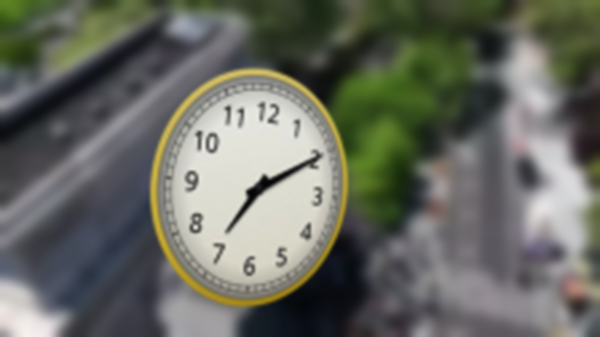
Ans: h=7 m=10
